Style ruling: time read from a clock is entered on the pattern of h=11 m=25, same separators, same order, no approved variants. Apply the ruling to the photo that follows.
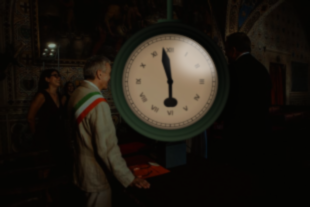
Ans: h=5 m=58
